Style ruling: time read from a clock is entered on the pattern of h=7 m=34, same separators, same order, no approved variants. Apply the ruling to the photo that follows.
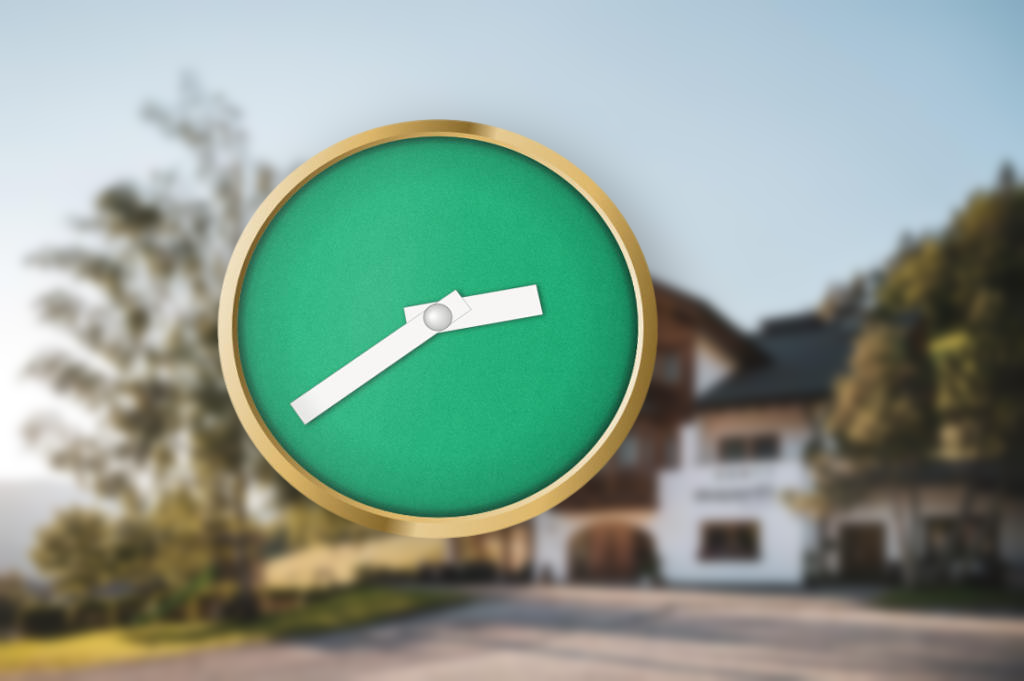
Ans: h=2 m=39
